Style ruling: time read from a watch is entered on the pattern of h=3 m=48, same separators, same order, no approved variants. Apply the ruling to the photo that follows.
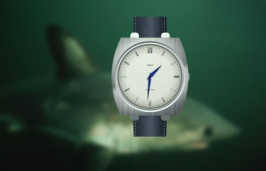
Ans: h=1 m=31
